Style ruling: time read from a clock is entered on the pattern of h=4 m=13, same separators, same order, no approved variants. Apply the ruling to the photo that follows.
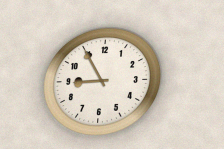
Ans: h=8 m=55
